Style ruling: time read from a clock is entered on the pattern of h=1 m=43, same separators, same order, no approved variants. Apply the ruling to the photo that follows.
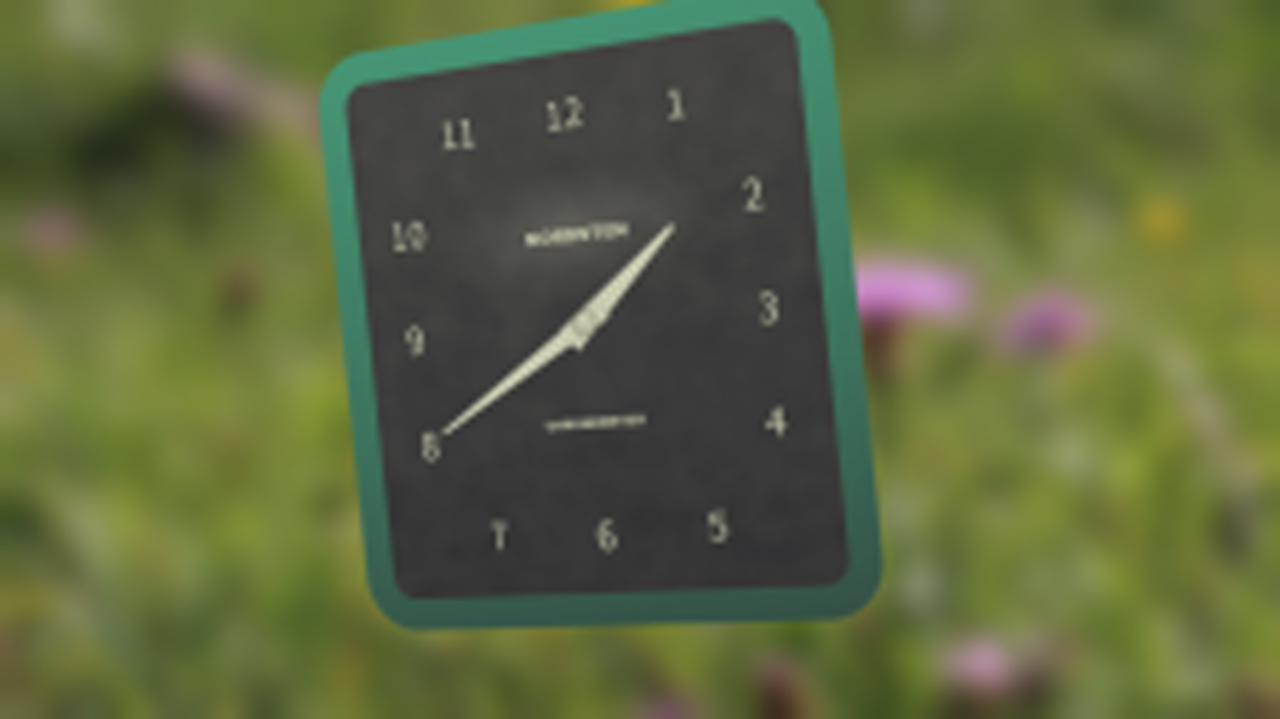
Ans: h=1 m=40
